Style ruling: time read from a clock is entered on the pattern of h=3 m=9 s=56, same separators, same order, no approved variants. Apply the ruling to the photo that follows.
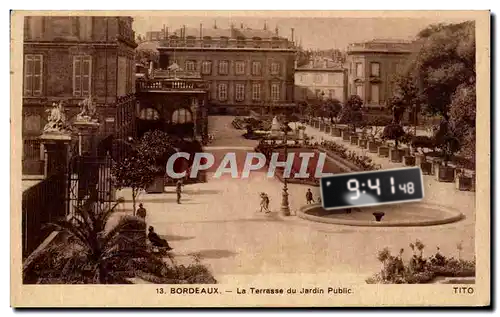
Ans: h=9 m=41 s=48
